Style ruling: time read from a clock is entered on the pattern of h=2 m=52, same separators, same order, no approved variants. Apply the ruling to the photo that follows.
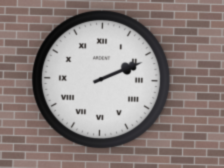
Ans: h=2 m=11
